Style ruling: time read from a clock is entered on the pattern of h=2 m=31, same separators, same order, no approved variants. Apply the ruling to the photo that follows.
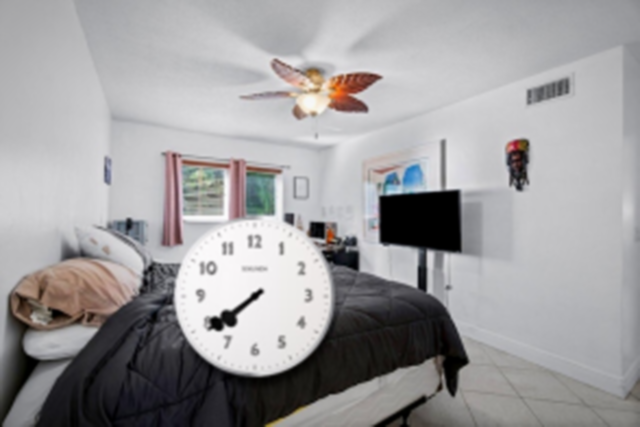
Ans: h=7 m=39
